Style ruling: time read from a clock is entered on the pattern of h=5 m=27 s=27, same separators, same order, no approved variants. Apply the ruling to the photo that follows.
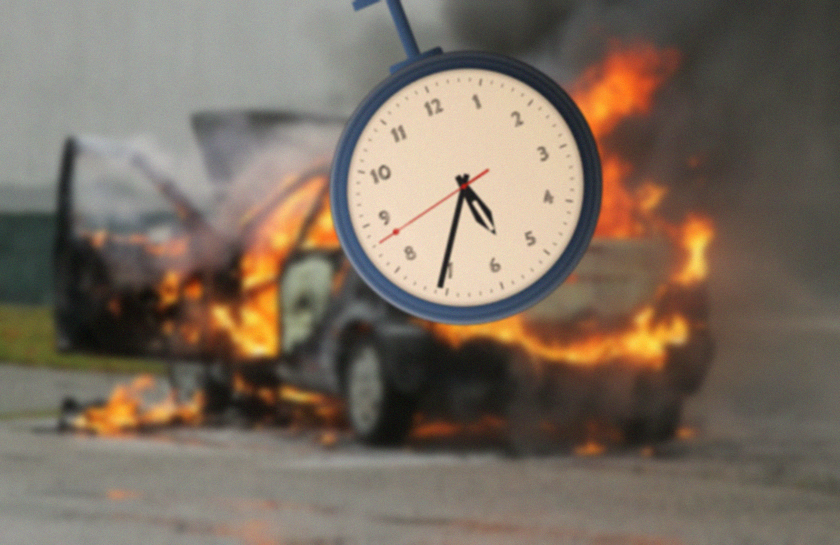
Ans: h=5 m=35 s=43
